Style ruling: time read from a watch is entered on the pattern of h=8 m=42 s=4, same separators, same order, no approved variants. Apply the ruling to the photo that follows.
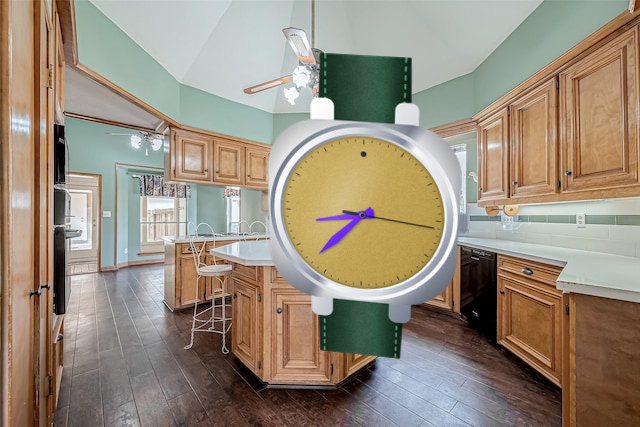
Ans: h=8 m=37 s=16
